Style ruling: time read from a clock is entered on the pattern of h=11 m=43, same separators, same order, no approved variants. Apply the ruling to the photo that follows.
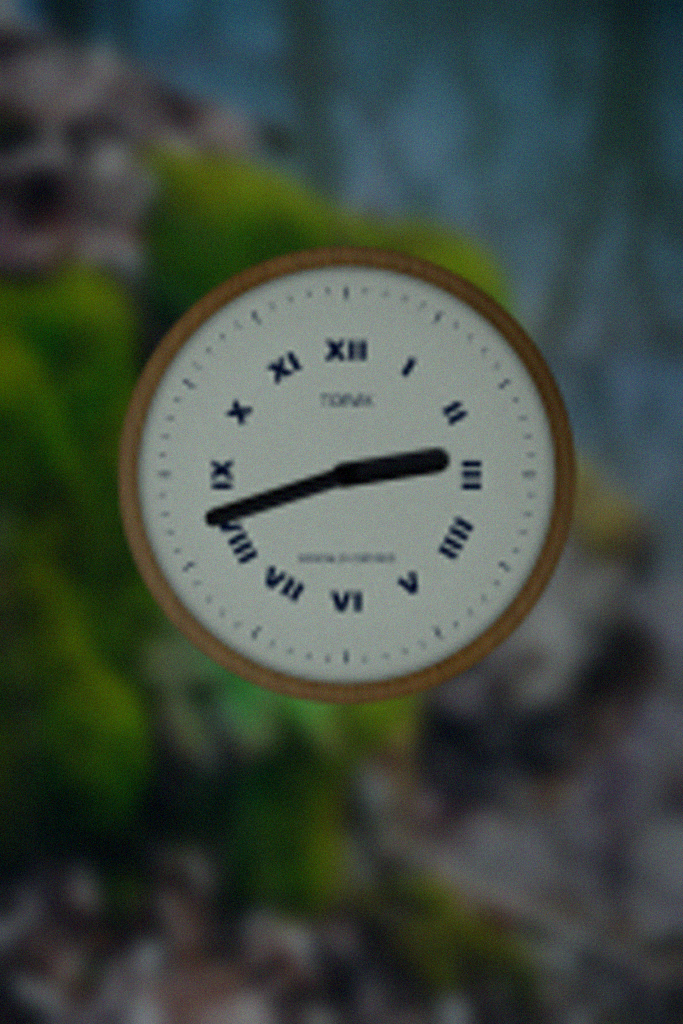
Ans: h=2 m=42
